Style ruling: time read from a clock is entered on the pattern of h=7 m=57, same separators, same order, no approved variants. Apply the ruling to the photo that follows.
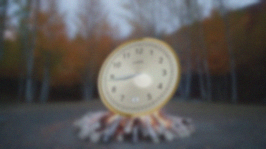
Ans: h=8 m=44
